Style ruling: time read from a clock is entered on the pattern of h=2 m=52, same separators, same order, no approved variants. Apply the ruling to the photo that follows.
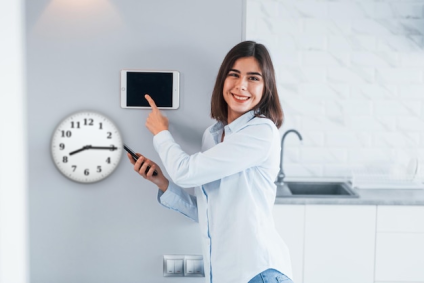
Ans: h=8 m=15
